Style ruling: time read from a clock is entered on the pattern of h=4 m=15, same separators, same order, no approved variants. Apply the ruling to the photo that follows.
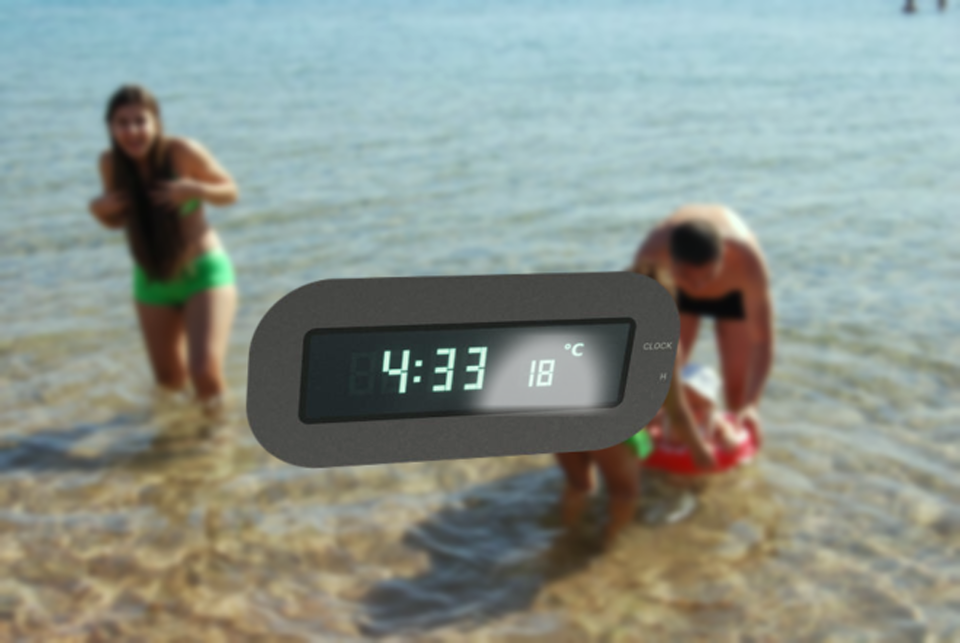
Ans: h=4 m=33
